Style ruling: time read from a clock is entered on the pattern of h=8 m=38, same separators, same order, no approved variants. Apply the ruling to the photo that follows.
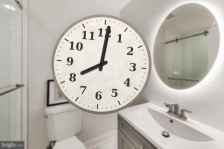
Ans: h=8 m=1
